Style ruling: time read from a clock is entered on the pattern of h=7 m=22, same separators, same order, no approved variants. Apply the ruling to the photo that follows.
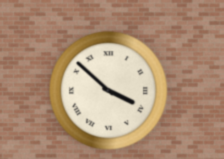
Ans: h=3 m=52
